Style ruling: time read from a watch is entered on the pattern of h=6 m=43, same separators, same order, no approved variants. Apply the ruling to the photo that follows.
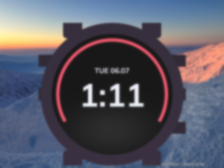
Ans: h=1 m=11
